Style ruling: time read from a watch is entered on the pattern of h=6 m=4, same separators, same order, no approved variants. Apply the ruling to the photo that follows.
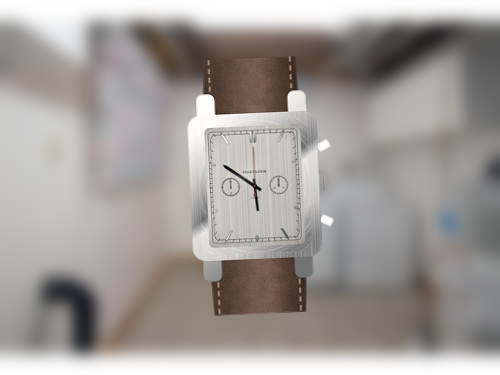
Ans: h=5 m=51
